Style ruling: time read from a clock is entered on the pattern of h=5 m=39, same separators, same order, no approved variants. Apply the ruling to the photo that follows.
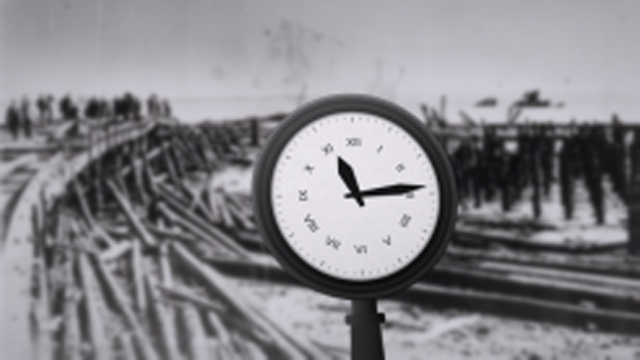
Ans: h=11 m=14
